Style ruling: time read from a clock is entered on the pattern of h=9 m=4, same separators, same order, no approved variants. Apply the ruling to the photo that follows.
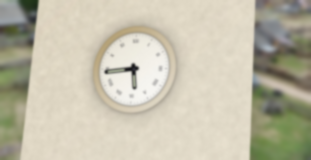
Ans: h=5 m=44
